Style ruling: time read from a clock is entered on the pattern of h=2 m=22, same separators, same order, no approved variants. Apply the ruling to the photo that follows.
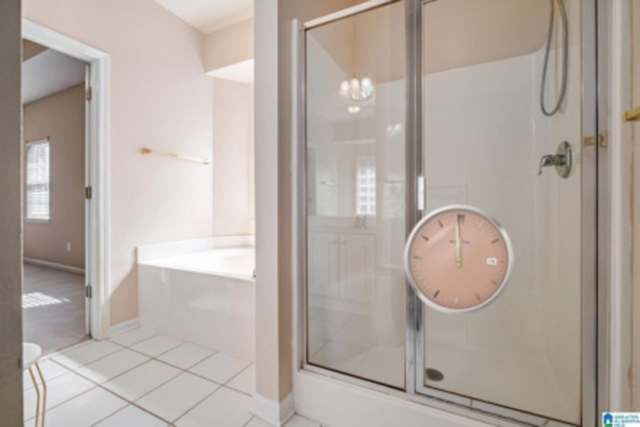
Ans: h=11 m=59
